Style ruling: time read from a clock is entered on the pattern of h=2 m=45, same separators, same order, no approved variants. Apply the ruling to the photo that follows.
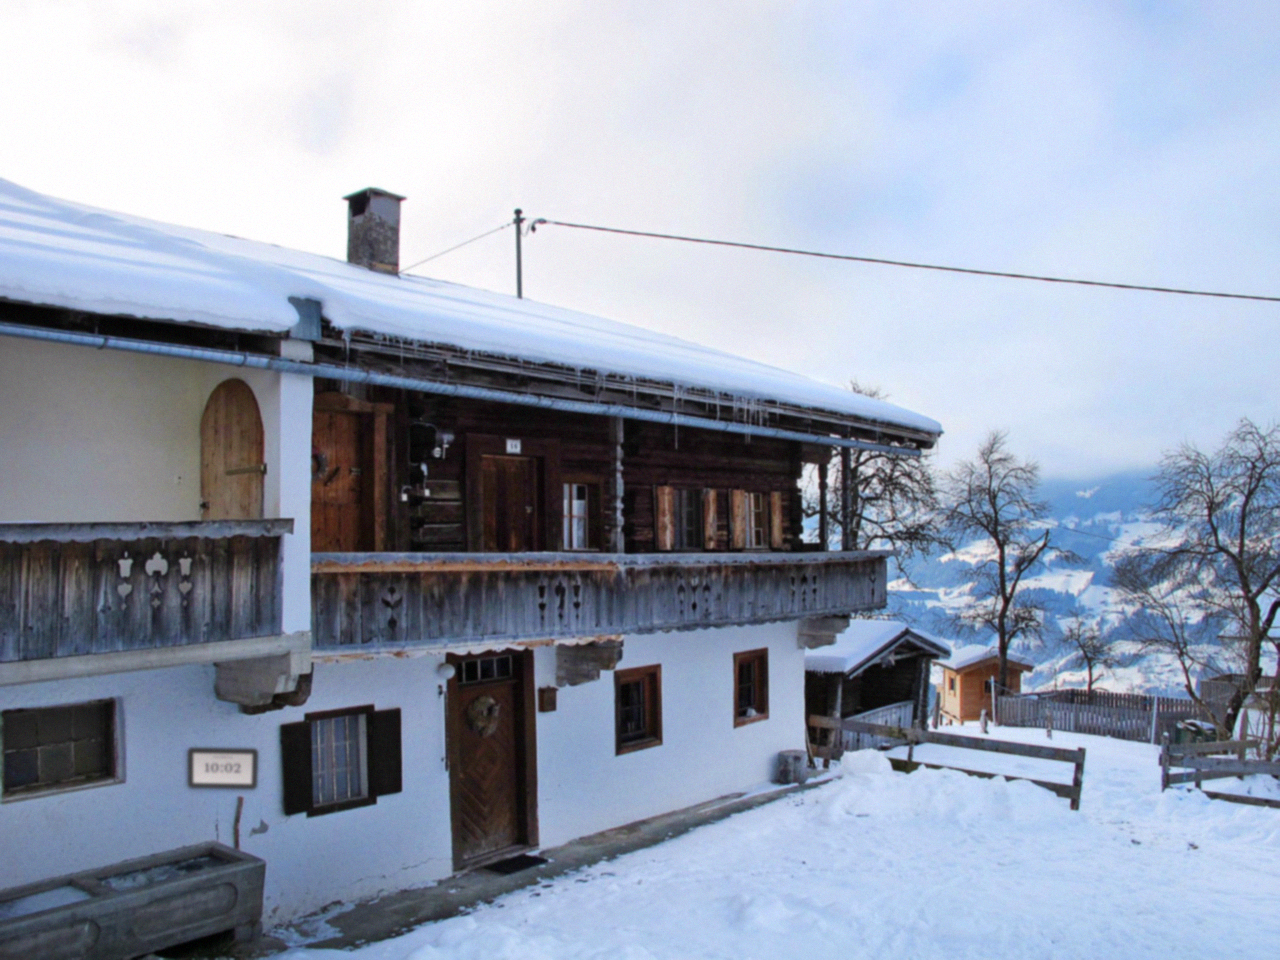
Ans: h=10 m=2
